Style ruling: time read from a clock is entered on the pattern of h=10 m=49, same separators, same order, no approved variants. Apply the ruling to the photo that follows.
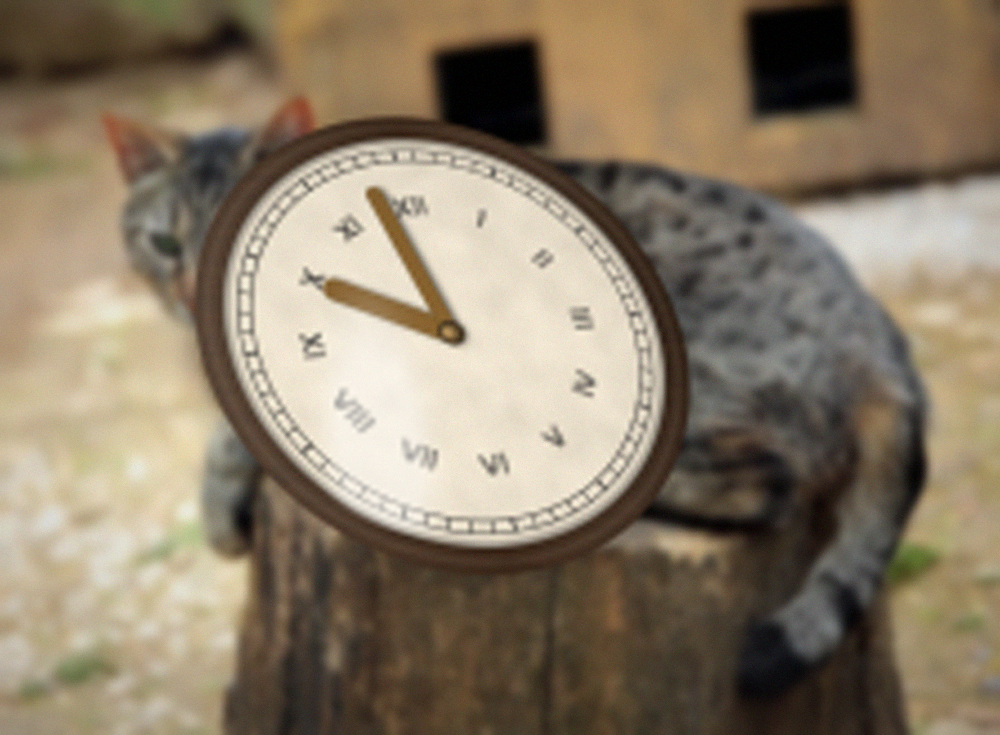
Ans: h=9 m=58
